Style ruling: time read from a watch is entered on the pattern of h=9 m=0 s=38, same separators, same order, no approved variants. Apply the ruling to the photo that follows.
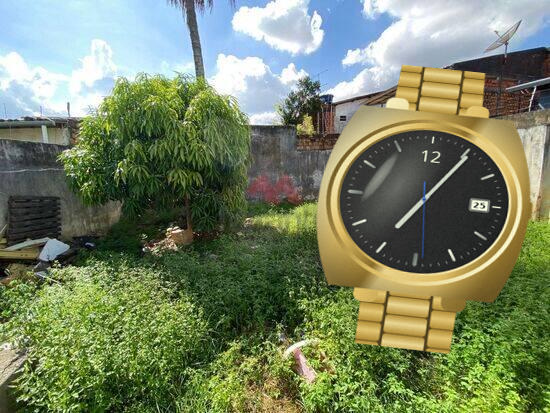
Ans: h=7 m=5 s=29
